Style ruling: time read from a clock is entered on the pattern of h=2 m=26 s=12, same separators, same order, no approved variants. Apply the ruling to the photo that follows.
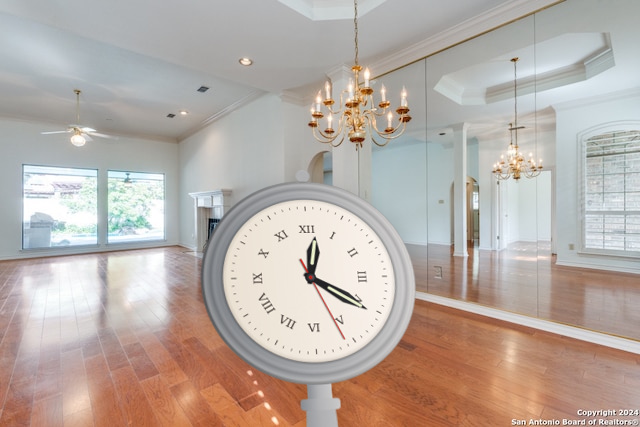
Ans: h=12 m=20 s=26
